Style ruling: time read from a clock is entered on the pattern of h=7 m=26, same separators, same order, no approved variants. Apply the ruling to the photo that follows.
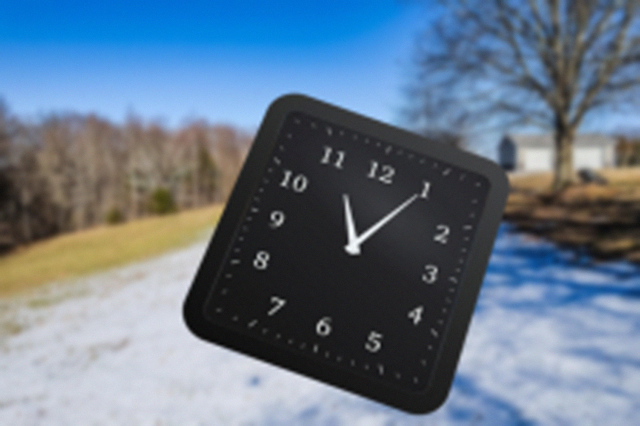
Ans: h=11 m=5
